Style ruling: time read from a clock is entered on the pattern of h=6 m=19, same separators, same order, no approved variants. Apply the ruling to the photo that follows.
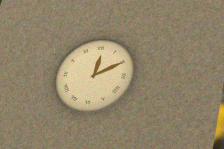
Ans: h=12 m=10
